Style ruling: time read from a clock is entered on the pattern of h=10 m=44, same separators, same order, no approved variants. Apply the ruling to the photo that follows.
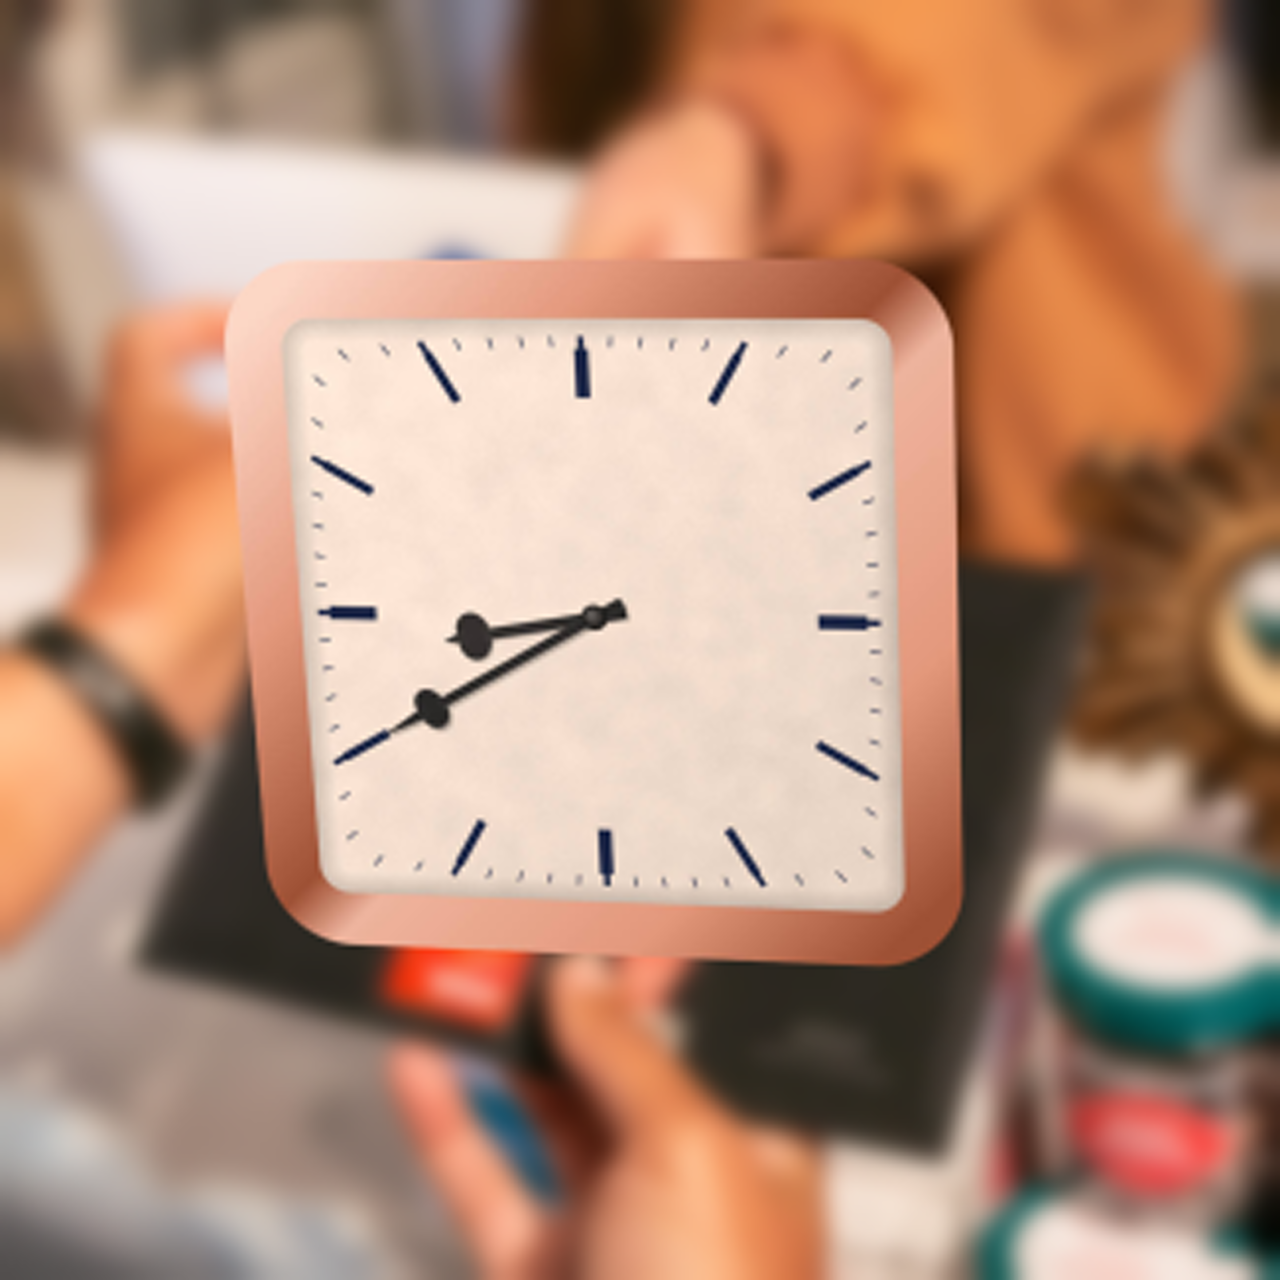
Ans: h=8 m=40
